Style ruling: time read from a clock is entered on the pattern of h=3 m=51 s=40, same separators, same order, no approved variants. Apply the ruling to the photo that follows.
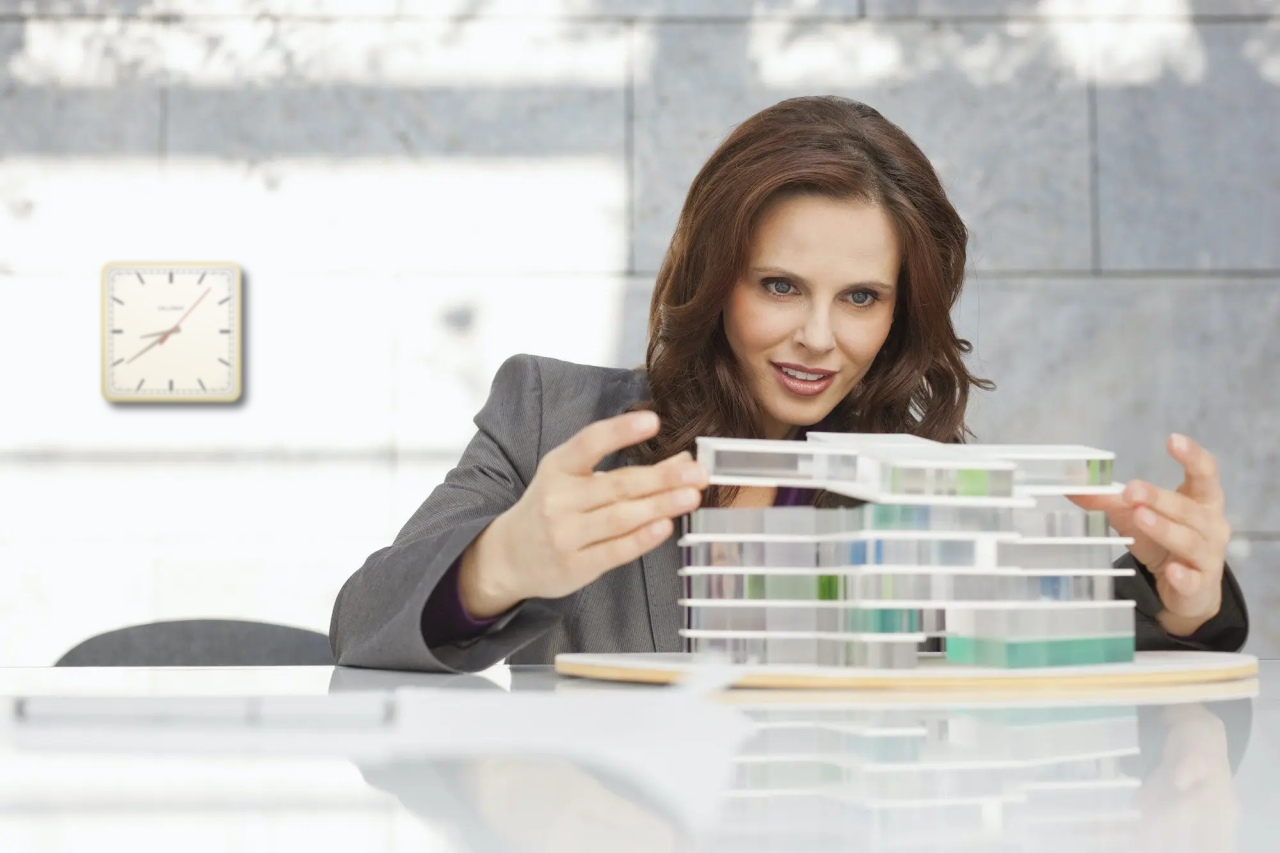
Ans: h=8 m=39 s=7
